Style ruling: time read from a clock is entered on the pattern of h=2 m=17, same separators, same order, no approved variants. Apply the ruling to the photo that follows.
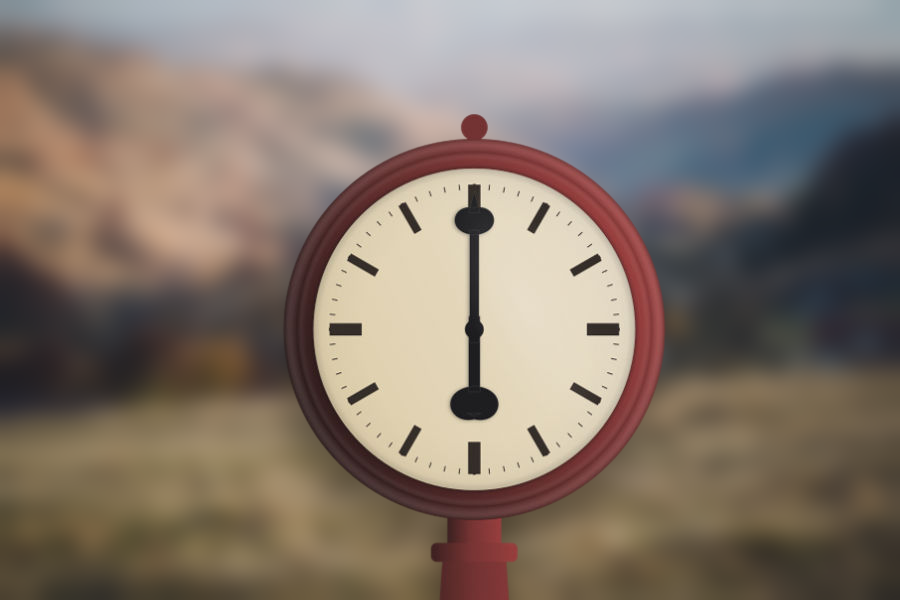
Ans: h=6 m=0
